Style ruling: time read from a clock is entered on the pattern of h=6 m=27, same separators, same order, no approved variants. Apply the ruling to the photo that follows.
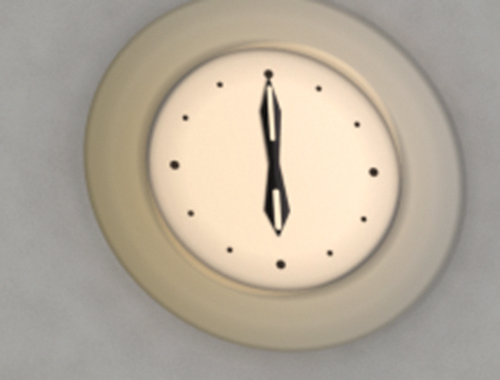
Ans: h=6 m=0
